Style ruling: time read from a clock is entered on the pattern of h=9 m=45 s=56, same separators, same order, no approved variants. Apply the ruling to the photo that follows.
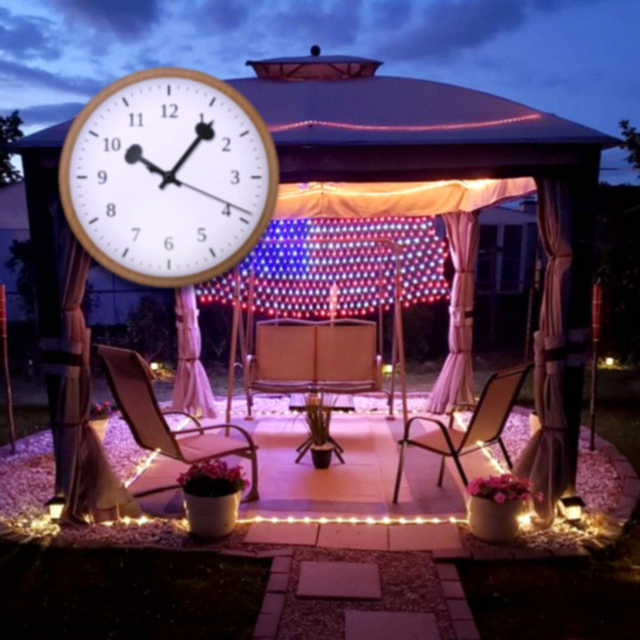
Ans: h=10 m=6 s=19
